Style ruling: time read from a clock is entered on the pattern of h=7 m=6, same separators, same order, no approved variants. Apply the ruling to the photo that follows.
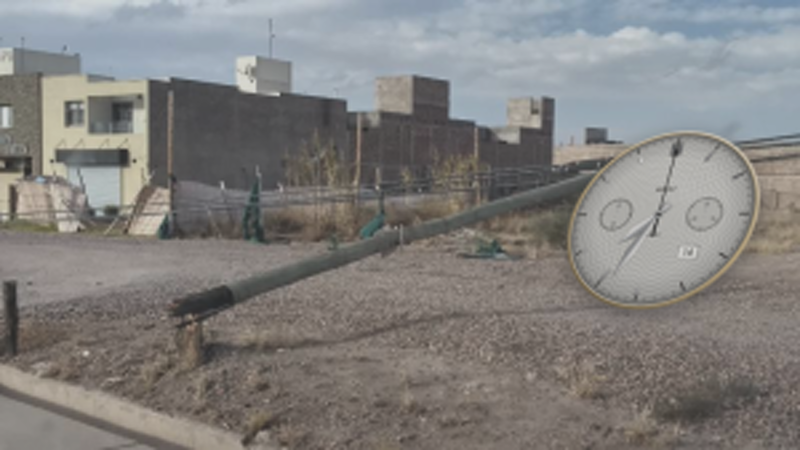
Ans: h=7 m=34
